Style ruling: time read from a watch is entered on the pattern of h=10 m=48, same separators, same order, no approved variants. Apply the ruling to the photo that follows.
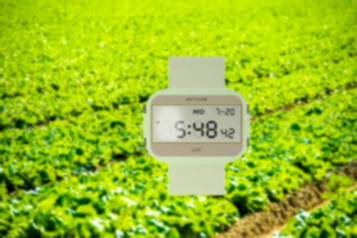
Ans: h=5 m=48
